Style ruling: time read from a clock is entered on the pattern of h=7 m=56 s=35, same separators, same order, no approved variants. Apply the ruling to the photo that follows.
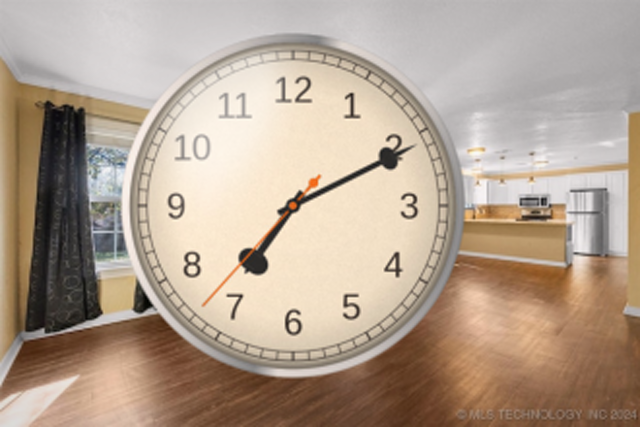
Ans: h=7 m=10 s=37
